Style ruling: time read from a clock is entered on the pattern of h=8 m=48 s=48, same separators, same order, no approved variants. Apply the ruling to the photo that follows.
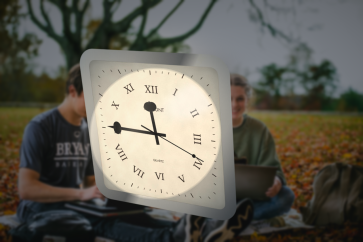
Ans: h=11 m=45 s=19
